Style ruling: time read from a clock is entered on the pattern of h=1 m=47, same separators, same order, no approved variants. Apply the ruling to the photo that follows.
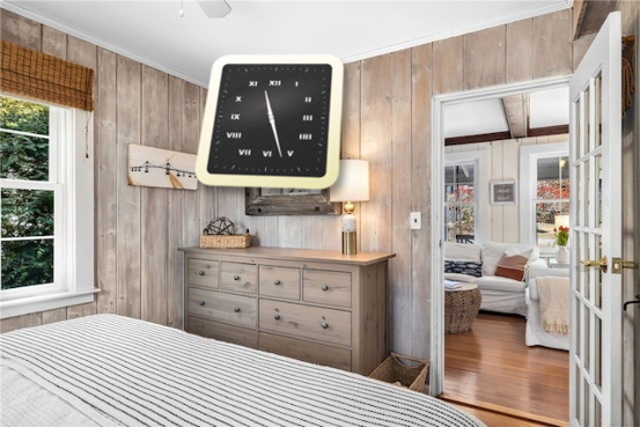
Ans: h=11 m=27
